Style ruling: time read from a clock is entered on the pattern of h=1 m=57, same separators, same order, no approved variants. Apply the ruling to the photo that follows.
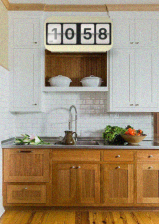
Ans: h=10 m=58
